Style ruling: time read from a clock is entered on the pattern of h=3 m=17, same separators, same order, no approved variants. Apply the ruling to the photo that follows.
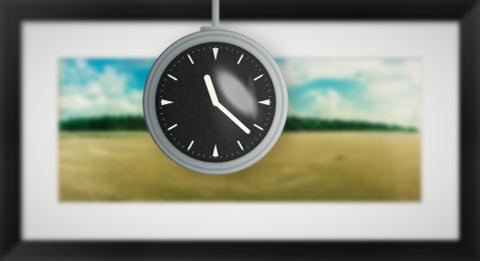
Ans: h=11 m=22
